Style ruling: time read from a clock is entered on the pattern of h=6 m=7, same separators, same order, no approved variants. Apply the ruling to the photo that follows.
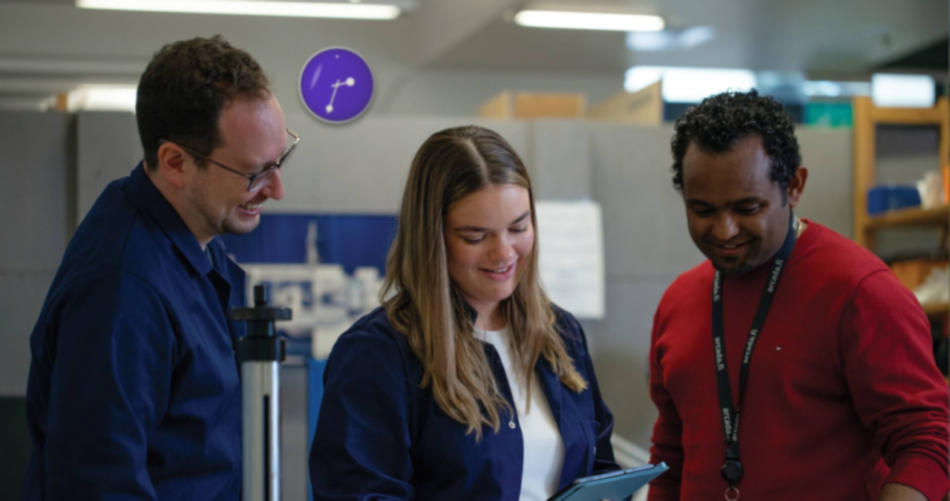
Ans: h=2 m=33
